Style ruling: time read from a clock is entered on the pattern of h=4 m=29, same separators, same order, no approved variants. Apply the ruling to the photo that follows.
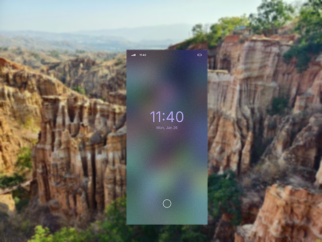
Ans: h=11 m=40
